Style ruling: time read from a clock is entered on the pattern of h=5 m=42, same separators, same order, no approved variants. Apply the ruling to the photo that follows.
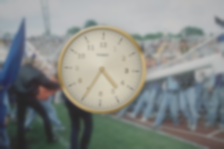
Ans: h=4 m=35
